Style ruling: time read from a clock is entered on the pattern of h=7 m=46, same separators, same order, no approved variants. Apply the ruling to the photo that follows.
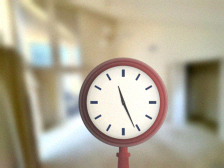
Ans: h=11 m=26
